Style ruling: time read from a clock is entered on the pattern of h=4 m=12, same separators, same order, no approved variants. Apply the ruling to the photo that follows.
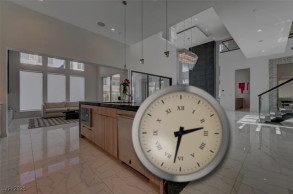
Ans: h=2 m=32
